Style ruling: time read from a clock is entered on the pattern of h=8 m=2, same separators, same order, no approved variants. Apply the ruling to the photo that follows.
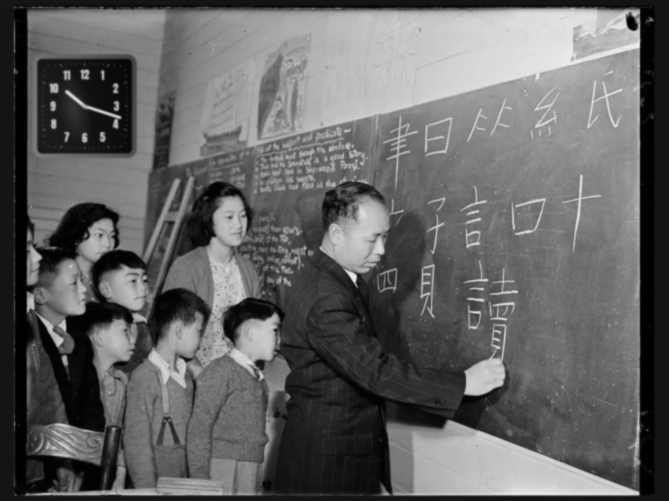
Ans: h=10 m=18
